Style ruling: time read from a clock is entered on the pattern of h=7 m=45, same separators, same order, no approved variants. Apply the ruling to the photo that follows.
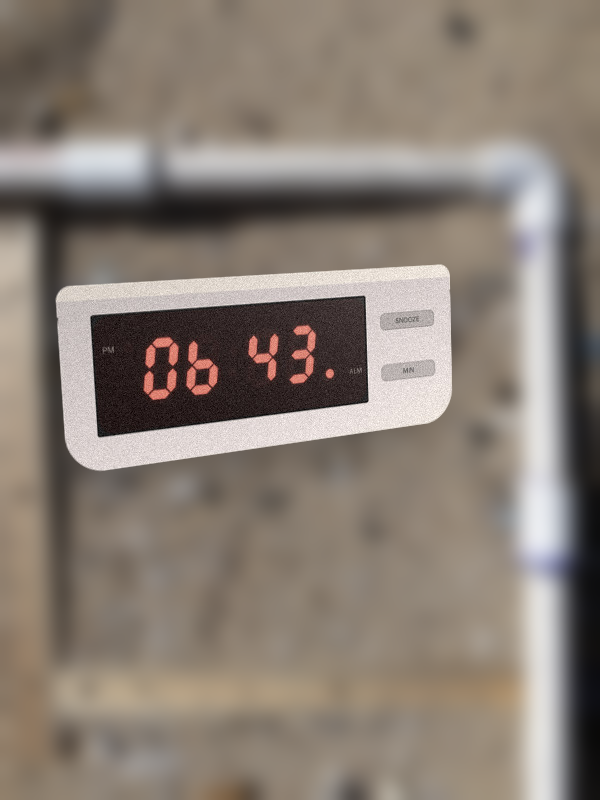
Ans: h=6 m=43
